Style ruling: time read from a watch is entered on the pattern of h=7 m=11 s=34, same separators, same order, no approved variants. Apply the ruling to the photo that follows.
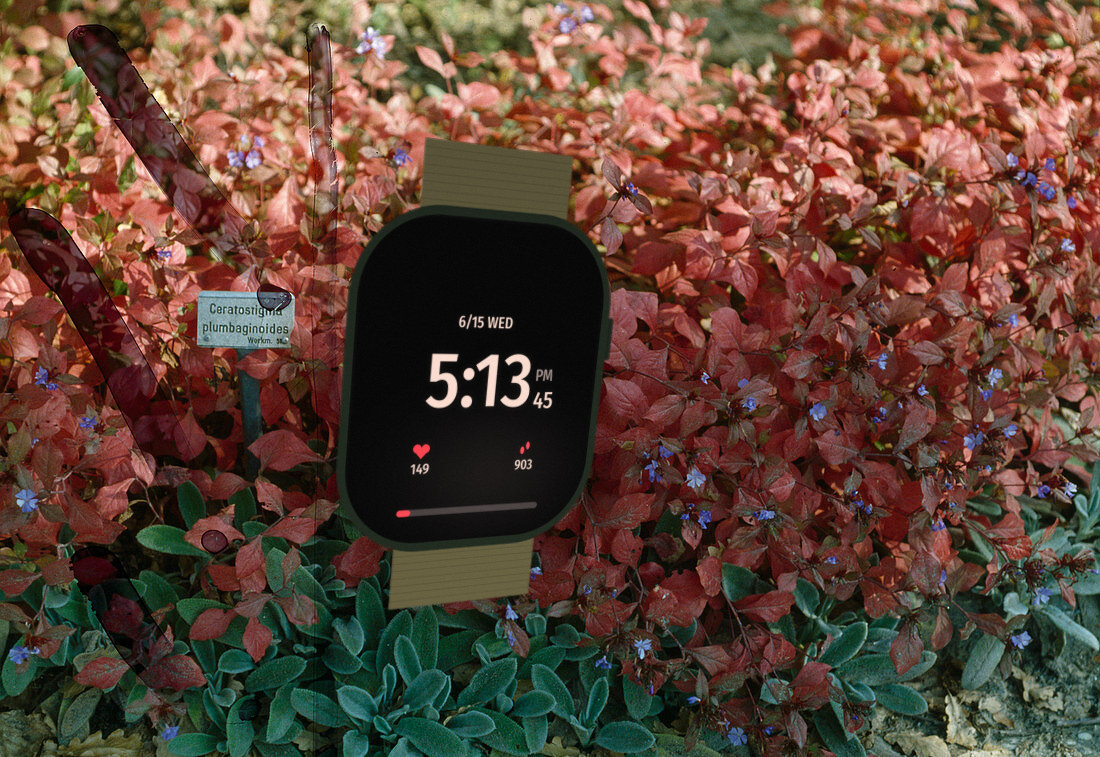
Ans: h=5 m=13 s=45
